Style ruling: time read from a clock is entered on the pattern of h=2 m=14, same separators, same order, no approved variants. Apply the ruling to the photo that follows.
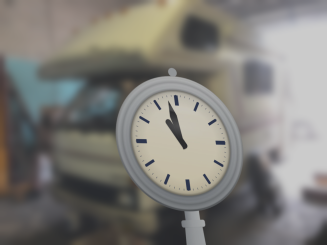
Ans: h=10 m=58
